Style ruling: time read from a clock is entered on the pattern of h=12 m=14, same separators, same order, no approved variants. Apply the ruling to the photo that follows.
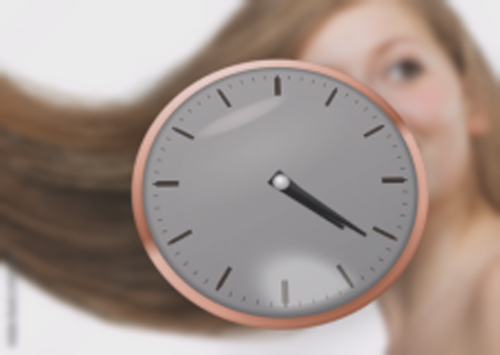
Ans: h=4 m=21
